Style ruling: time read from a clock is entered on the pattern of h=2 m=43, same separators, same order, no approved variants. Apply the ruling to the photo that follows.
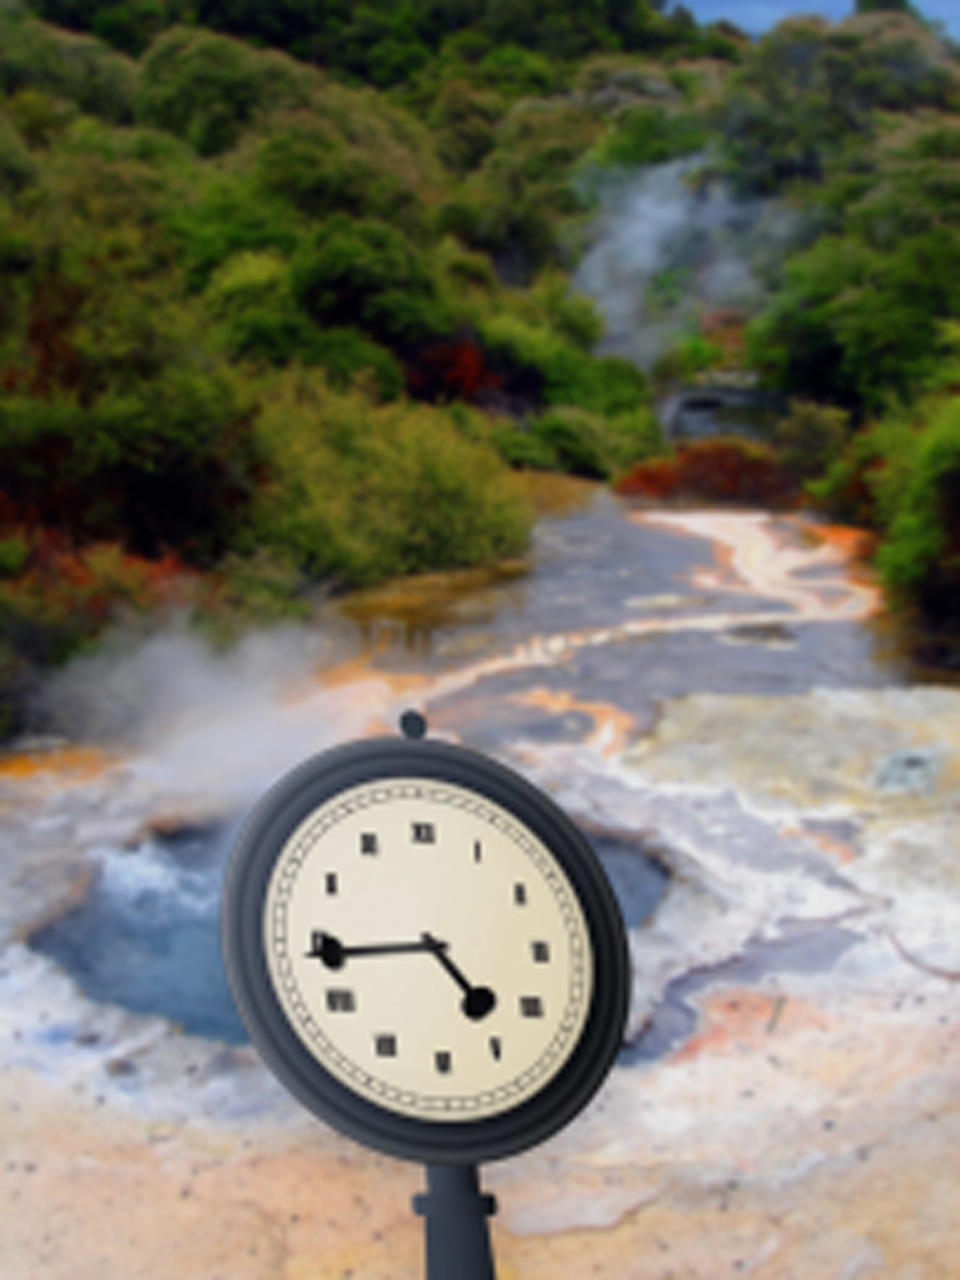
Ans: h=4 m=44
